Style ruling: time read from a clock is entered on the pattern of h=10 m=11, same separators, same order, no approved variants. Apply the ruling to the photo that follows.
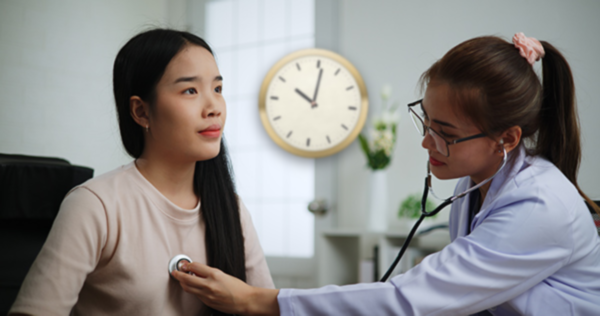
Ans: h=10 m=1
